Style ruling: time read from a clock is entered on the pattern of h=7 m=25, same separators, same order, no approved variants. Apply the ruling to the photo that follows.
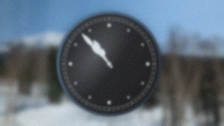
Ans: h=10 m=53
